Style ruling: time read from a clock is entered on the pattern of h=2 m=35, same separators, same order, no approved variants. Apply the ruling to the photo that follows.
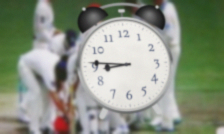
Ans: h=8 m=46
